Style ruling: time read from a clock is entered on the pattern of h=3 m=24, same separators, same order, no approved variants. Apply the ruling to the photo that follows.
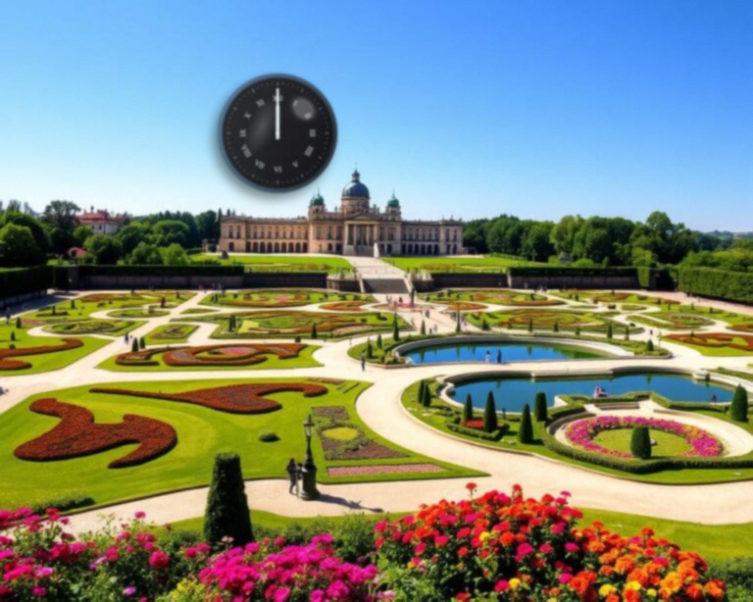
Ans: h=12 m=0
